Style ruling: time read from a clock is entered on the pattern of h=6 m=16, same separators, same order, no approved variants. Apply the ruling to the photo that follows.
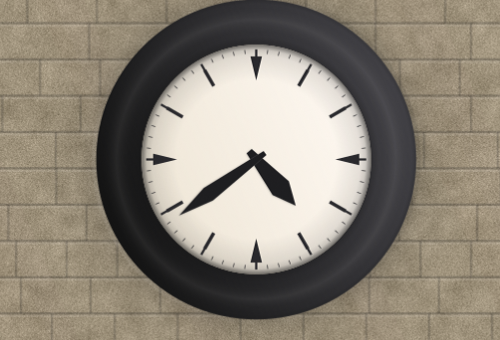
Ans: h=4 m=39
